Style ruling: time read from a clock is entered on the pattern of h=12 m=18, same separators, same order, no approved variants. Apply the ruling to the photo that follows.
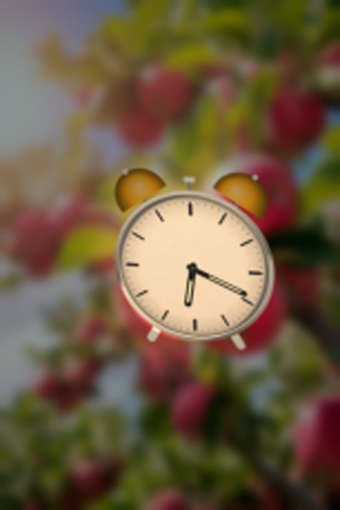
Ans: h=6 m=19
